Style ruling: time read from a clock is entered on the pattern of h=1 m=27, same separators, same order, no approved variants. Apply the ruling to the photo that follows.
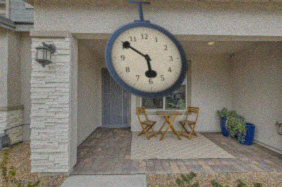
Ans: h=5 m=51
